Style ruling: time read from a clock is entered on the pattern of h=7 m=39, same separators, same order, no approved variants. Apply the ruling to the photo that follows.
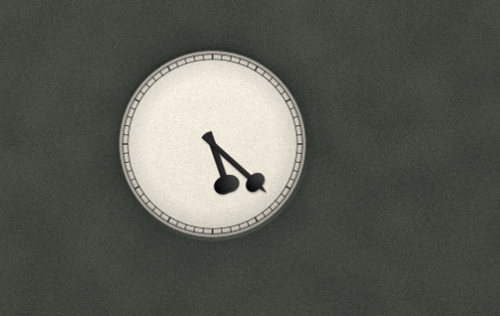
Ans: h=5 m=22
